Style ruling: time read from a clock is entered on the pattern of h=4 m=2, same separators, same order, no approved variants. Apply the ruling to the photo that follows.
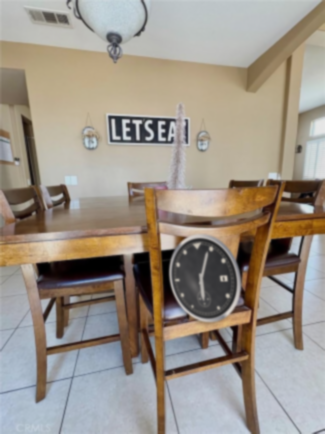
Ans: h=6 m=4
